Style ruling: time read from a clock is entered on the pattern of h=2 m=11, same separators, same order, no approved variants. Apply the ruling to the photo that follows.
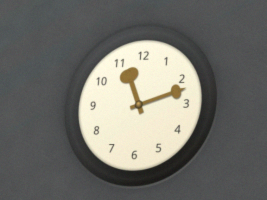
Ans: h=11 m=12
